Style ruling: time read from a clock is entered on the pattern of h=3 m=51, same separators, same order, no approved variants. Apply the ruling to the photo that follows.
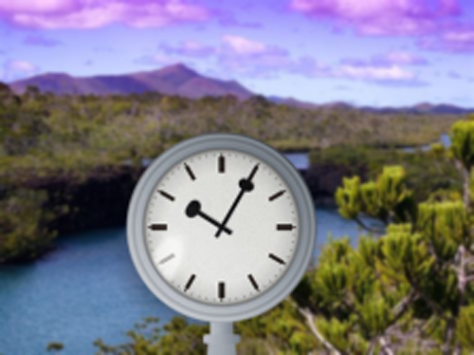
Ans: h=10 m=5
